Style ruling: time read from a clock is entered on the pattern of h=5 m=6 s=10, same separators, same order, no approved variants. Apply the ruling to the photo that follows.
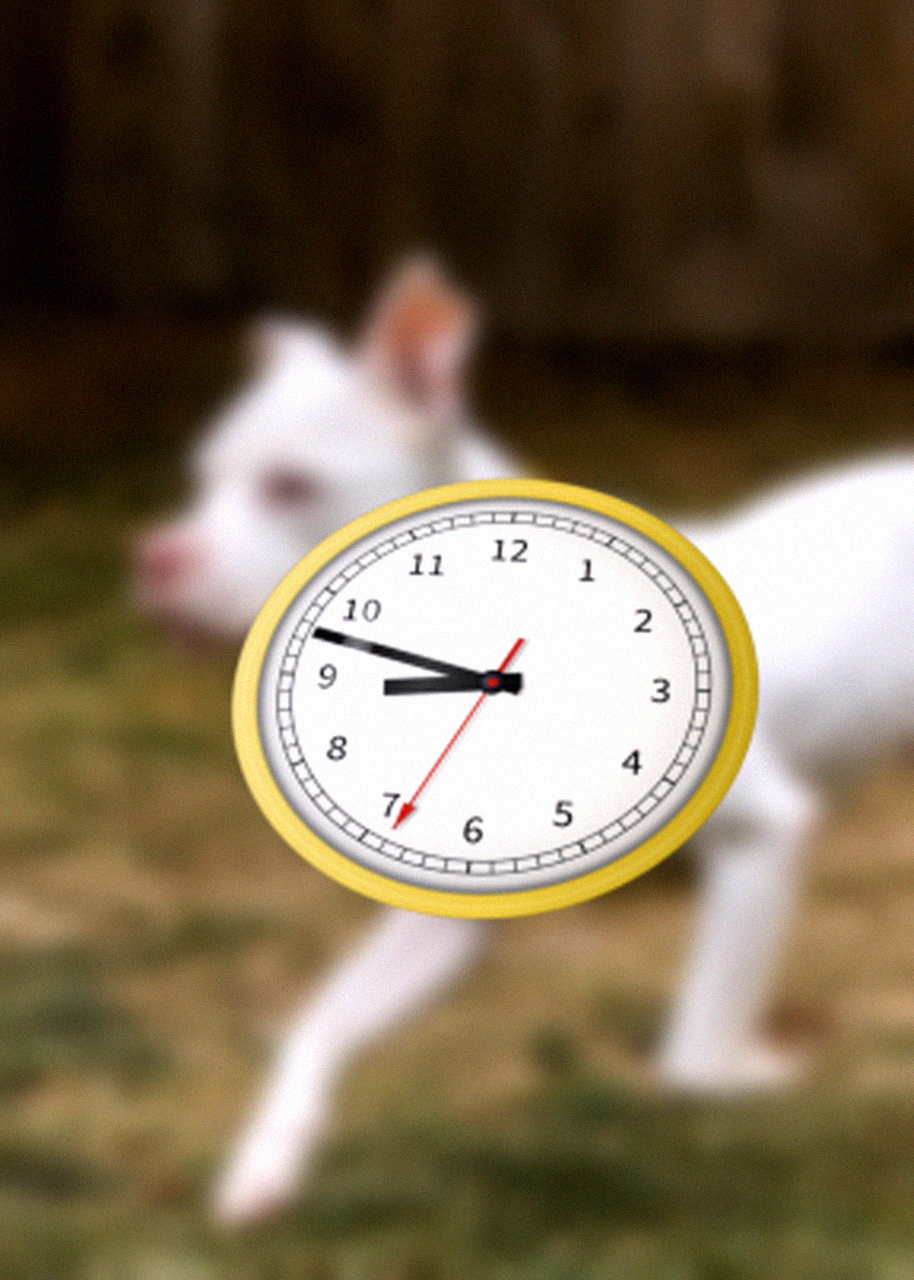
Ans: h=8 m=47 s=34
